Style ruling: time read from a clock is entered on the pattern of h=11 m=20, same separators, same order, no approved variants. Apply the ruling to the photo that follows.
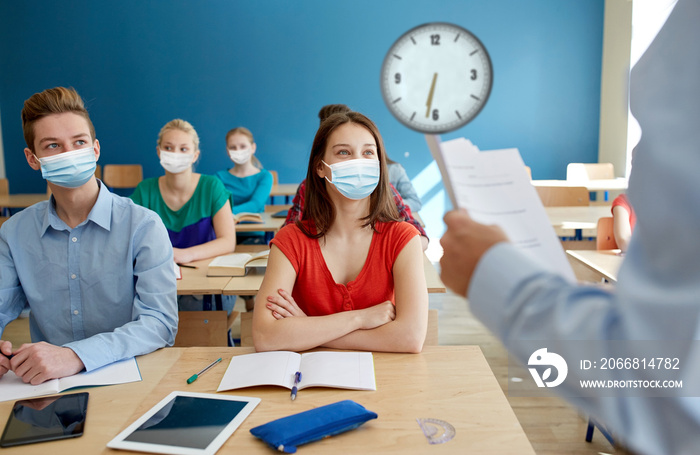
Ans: h=6 m=32
